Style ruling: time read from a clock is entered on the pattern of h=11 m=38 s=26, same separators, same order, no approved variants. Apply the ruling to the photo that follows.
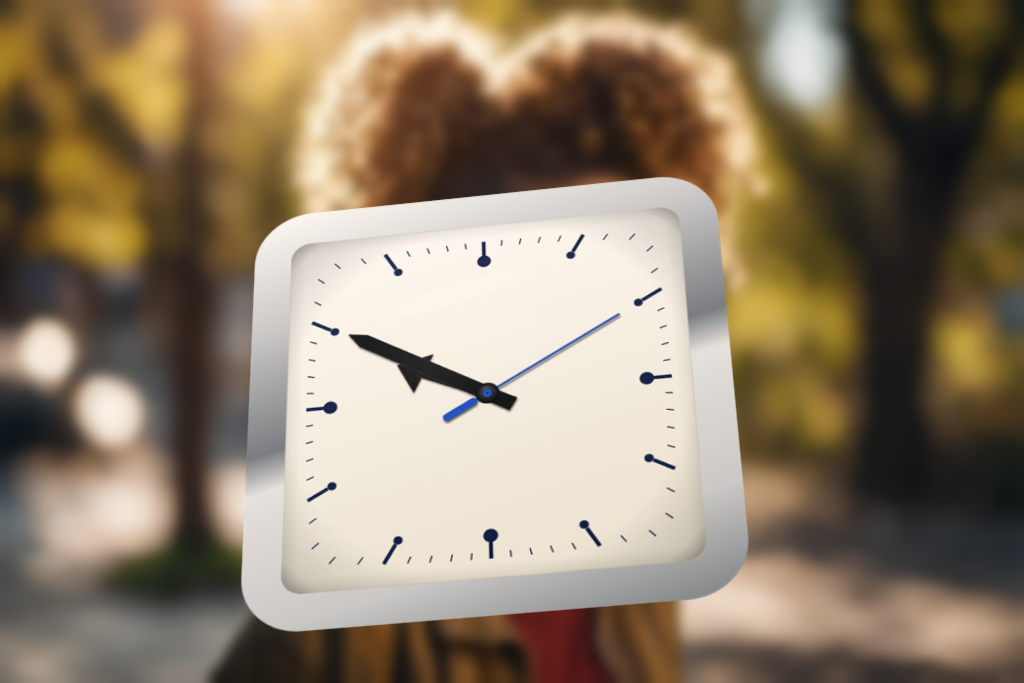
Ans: h=9 m=50 s=10
